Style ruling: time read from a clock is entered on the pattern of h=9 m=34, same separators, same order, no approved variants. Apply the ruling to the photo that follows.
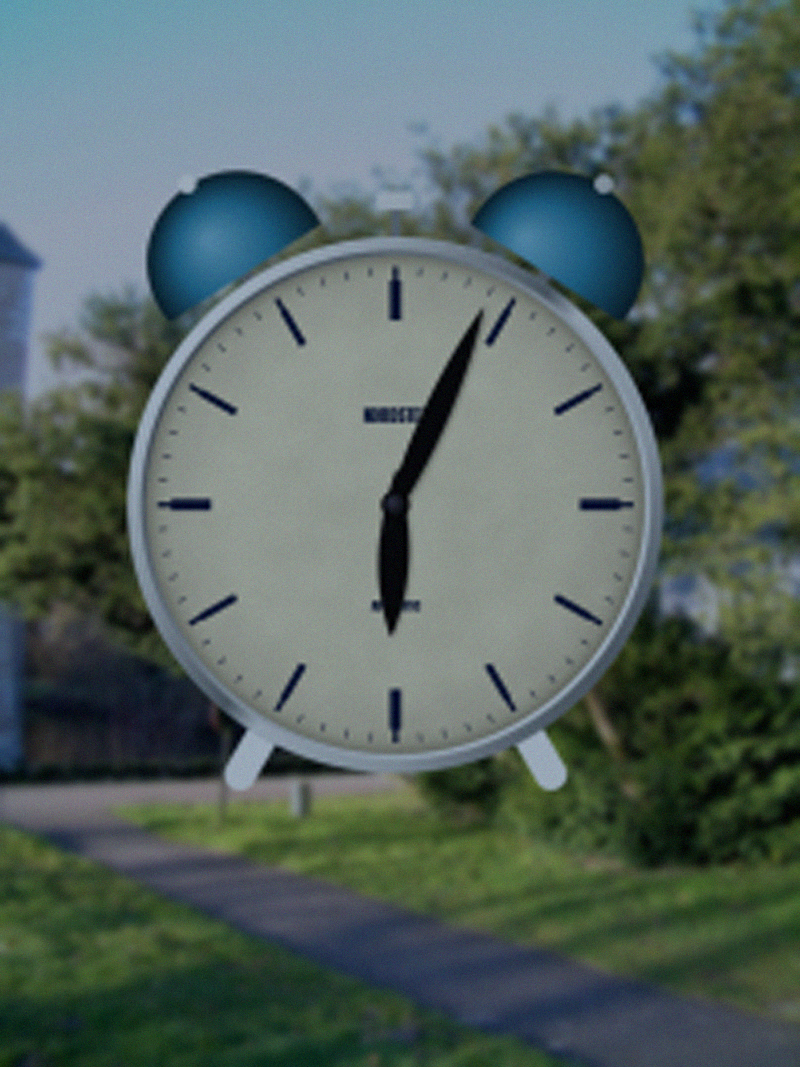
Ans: h=6 m=4
